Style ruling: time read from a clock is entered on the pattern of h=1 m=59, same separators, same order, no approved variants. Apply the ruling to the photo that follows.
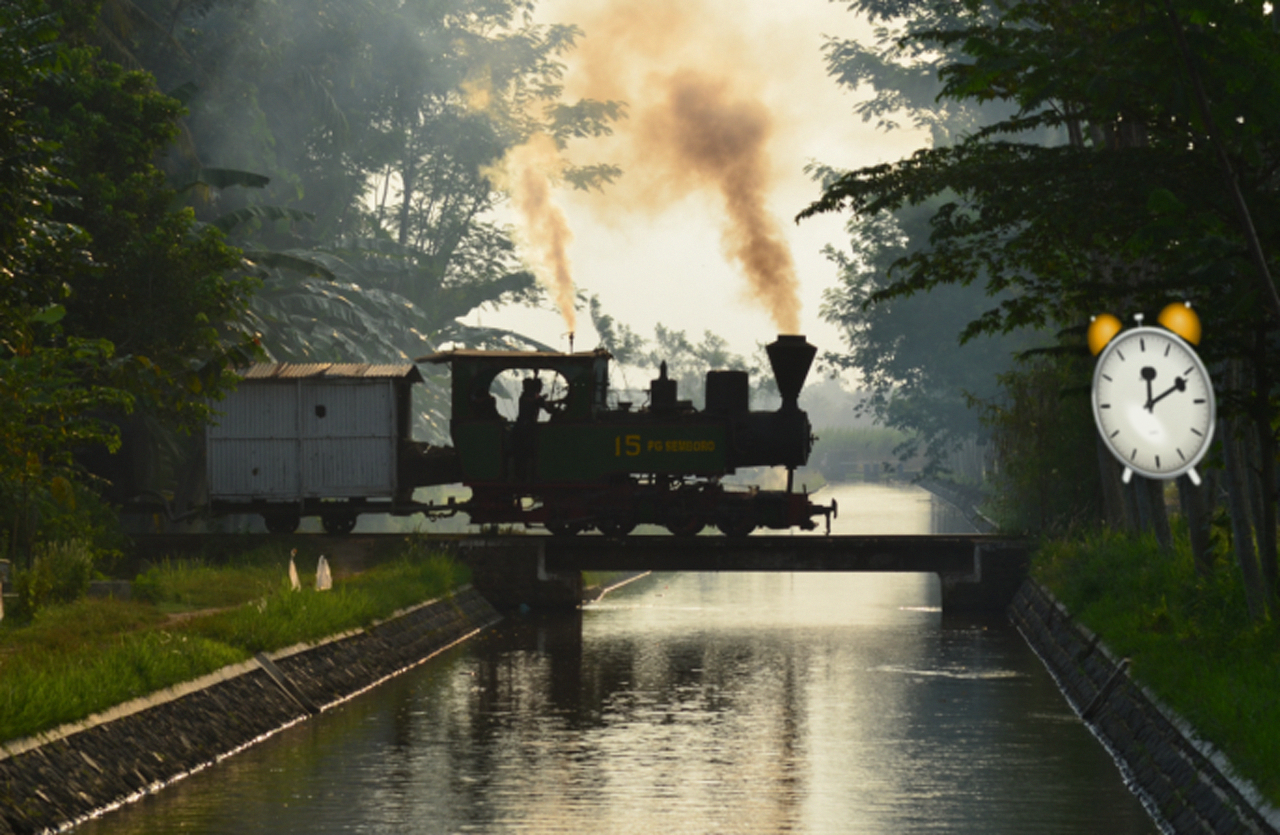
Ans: h=12 m=11
